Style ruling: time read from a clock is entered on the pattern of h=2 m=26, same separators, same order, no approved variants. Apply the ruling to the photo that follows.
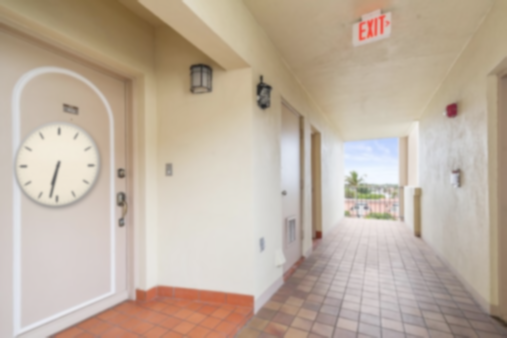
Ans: h=6 m=32
